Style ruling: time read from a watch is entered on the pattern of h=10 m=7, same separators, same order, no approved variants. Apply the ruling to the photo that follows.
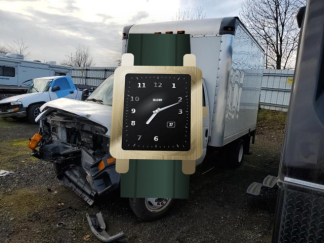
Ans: h=7 m=11
